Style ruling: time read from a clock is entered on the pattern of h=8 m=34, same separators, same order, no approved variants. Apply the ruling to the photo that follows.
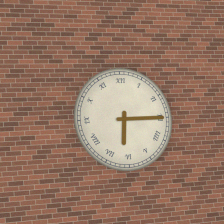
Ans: h=6 m=15
